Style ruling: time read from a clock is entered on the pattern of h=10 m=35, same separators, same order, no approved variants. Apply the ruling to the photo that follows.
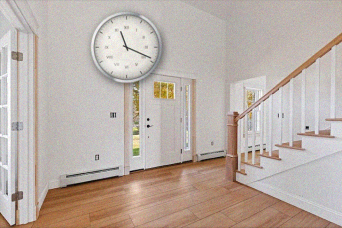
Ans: h=11 m=19
